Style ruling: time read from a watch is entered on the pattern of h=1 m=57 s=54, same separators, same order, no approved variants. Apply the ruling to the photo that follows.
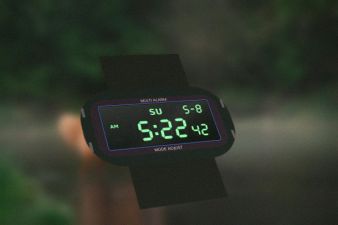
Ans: h=5 m=22 s=42
